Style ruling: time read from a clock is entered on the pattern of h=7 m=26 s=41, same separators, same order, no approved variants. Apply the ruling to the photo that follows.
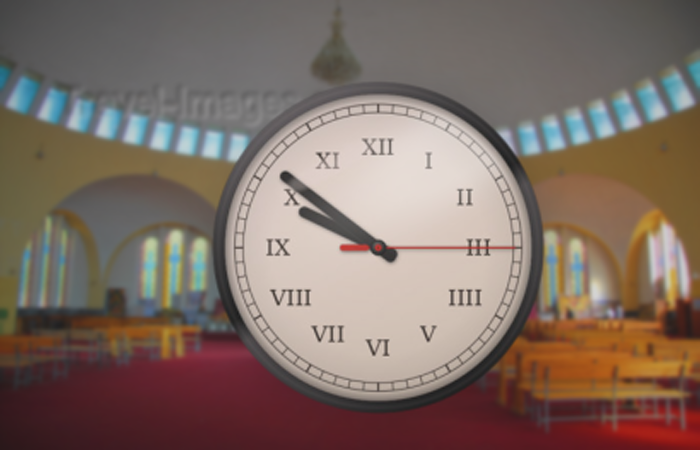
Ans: h=9 m=51 s=15
